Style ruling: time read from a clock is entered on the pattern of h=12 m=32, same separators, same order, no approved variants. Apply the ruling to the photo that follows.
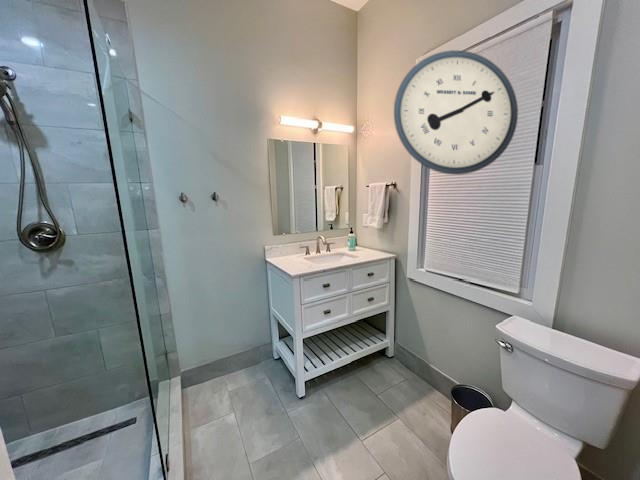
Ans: h=8 m=10
